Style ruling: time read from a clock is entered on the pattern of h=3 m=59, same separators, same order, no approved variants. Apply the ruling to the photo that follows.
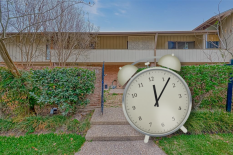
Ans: h=12 m=7
